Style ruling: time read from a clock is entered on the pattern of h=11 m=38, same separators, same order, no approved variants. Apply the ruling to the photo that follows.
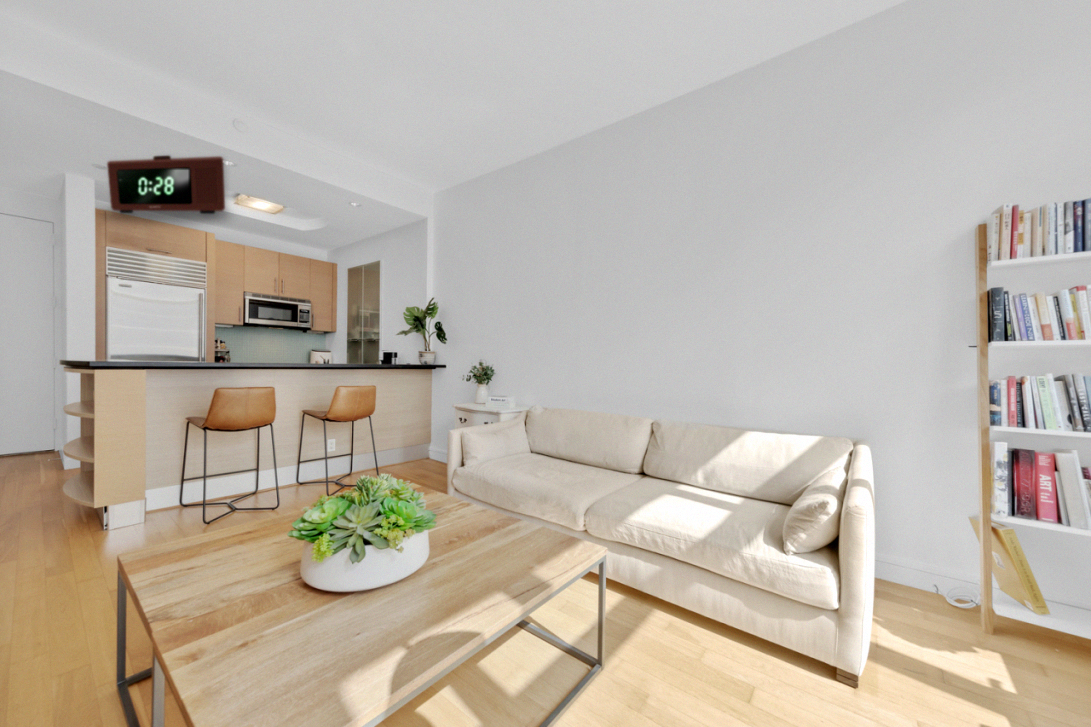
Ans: h=0 m=28
